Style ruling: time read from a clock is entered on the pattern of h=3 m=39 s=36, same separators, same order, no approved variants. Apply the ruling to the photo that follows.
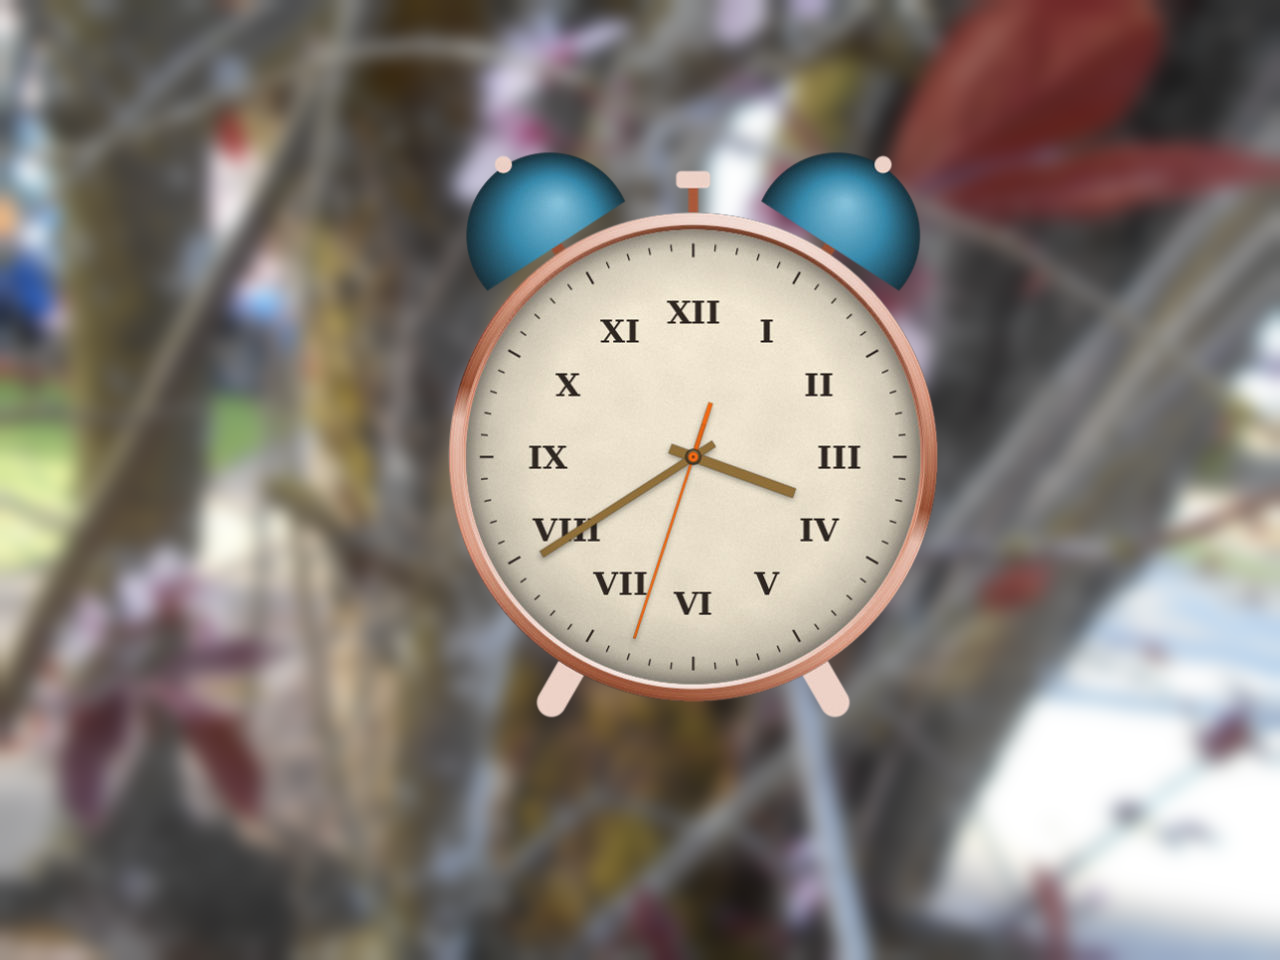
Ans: h=3 m=39 s=33
